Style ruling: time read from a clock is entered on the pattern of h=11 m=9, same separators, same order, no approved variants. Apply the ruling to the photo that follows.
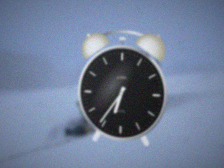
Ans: h=6 m=36
